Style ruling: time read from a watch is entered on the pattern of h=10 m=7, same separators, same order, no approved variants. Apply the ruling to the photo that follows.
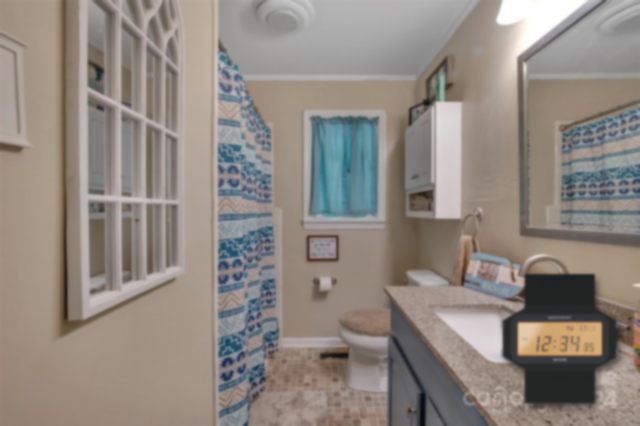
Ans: h=12 m=34
